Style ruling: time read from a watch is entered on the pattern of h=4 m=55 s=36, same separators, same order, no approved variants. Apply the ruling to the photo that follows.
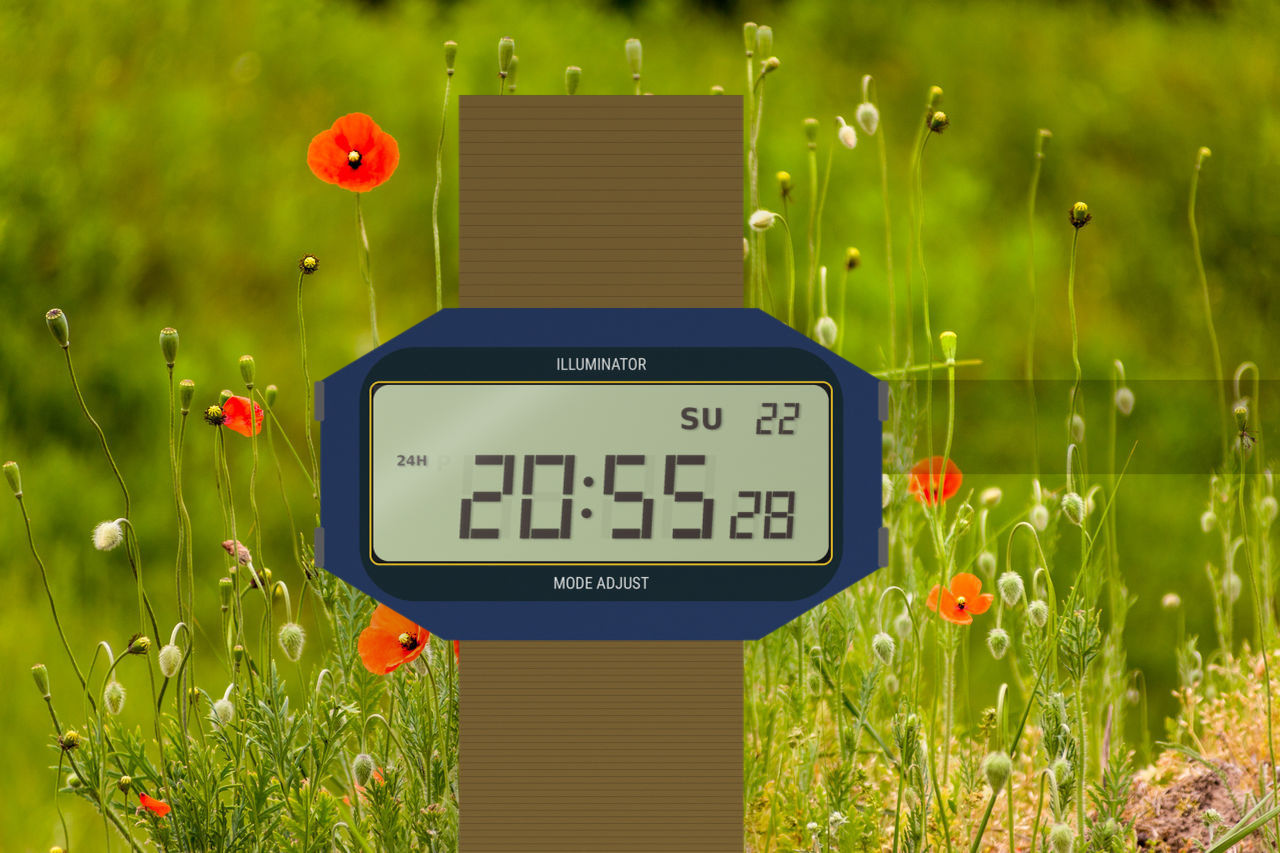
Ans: h=20 m=55 s=28
